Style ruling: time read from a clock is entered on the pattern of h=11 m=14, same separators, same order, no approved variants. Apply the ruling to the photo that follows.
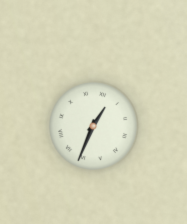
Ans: h=12 m=31
